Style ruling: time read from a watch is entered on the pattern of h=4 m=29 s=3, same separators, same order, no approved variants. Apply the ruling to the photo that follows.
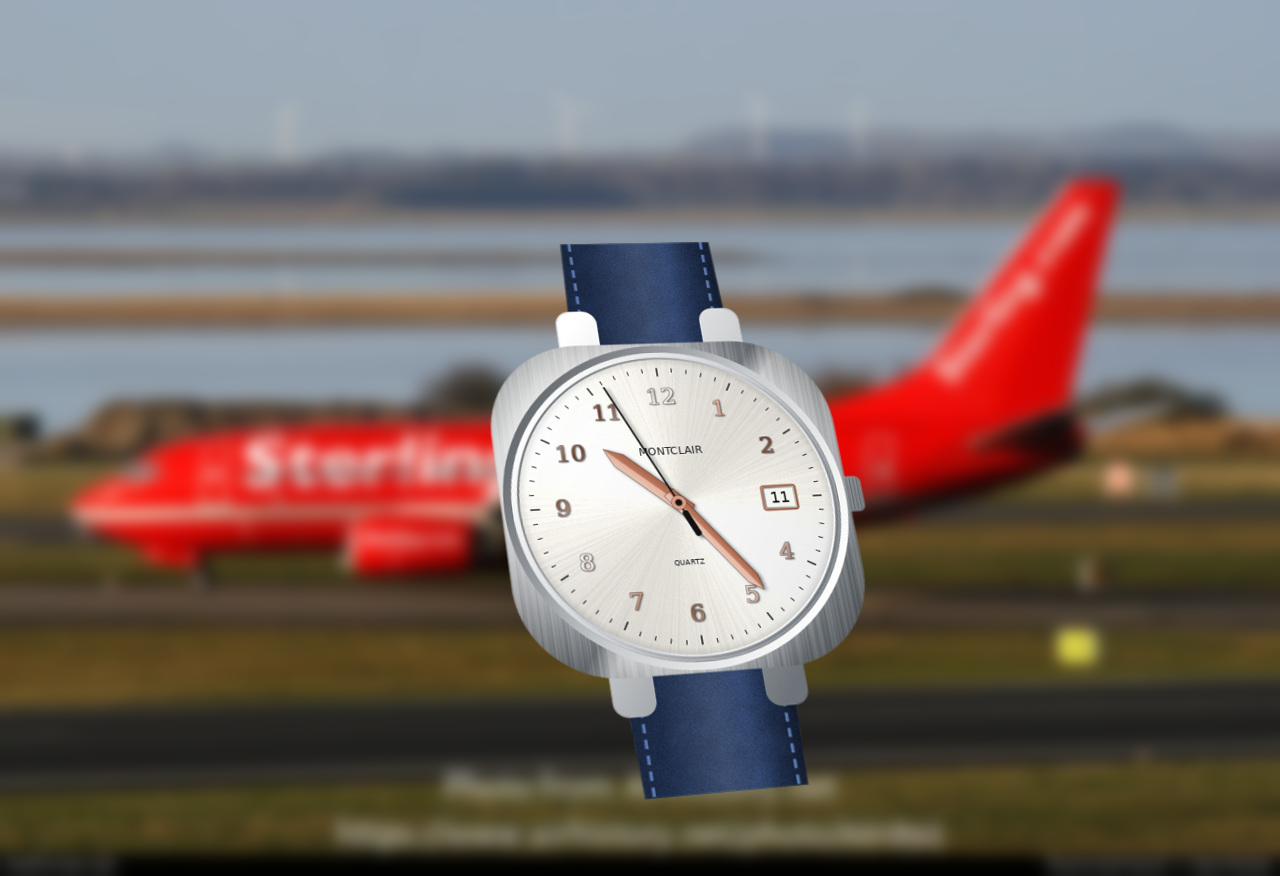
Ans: h=10 m=23 s=56
